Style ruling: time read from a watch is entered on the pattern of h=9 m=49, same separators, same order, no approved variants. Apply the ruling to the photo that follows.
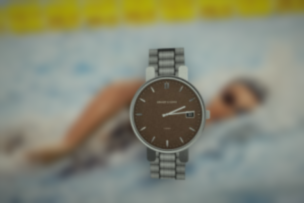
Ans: h=2 m=14
